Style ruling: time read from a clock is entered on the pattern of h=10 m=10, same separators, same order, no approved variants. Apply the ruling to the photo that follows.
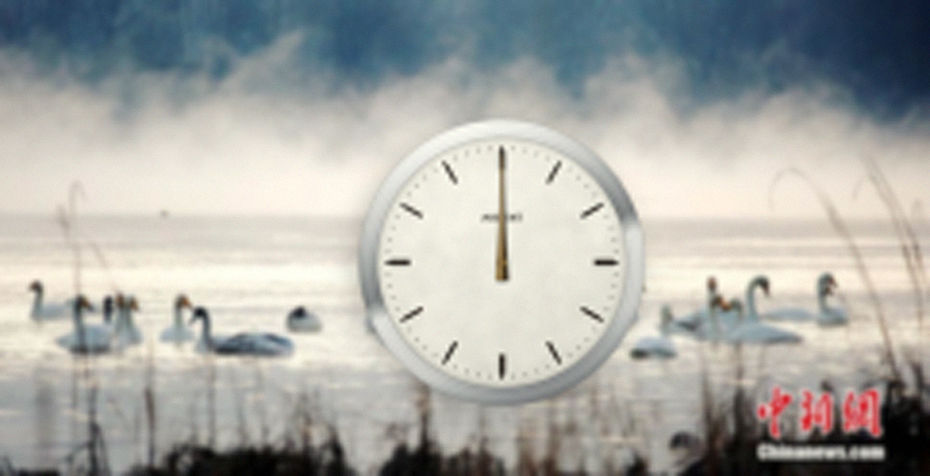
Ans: h=12 m=0
